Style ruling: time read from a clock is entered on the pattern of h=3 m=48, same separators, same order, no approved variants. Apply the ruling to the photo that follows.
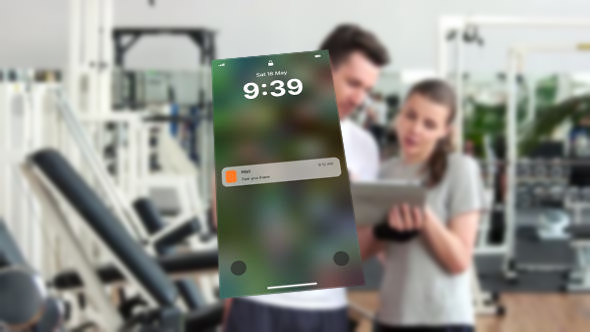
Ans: h=9 m=39
